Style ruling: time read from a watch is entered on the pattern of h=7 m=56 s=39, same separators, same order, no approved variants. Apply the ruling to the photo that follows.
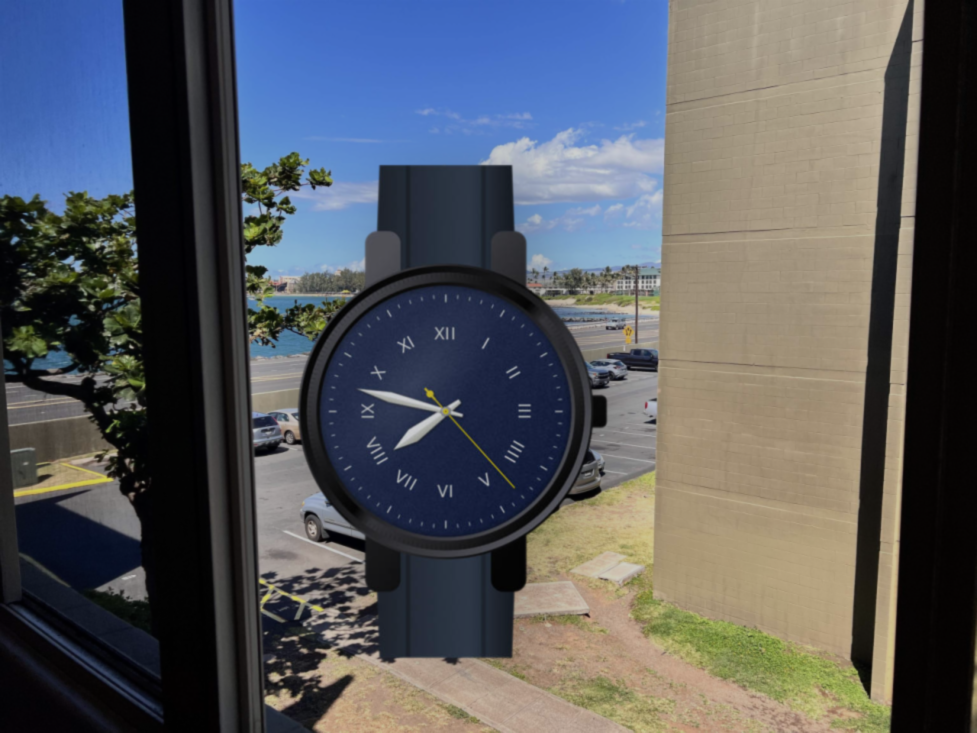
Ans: h=7 m=47 s=23
